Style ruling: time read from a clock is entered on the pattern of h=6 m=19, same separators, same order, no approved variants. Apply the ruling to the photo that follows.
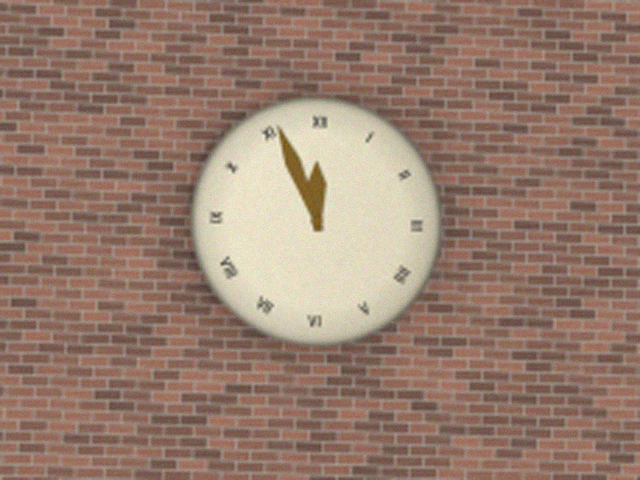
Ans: h=11 m=56
